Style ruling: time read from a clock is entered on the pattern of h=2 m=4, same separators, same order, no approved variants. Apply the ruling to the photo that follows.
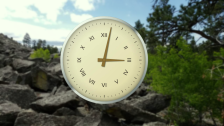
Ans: h=3 m=2
